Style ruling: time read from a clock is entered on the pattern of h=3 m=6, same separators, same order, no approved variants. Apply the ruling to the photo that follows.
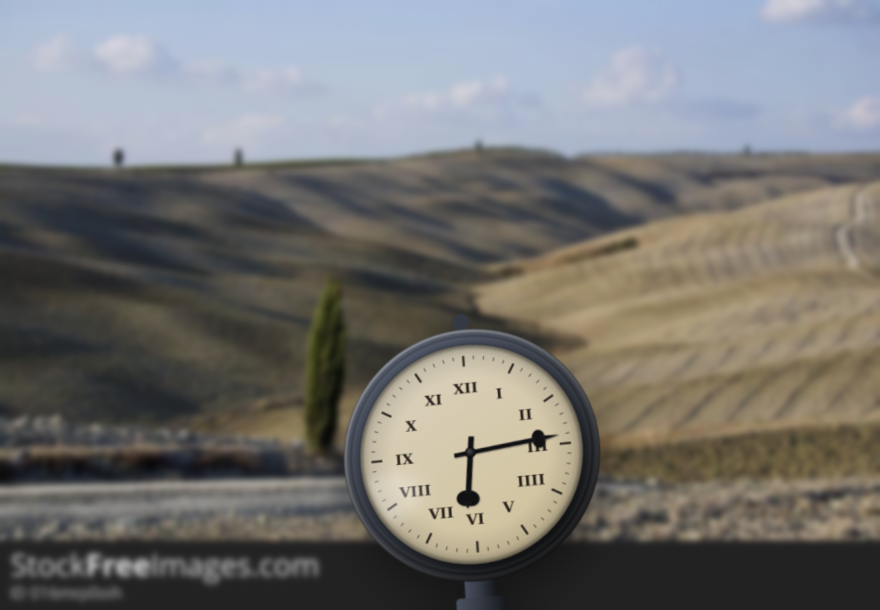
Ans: h=6 m=14
